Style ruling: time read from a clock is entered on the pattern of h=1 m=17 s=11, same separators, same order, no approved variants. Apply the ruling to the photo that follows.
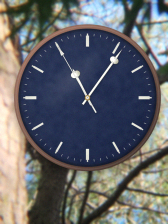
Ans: h=11 m=5 s=55
